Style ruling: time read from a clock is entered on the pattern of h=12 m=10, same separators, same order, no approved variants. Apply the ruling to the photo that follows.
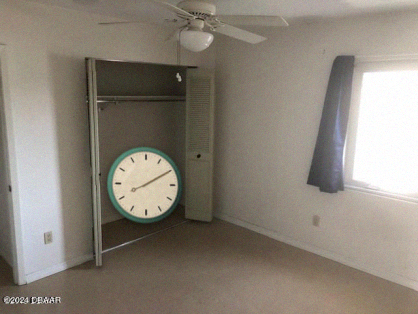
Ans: h=8 m=10
